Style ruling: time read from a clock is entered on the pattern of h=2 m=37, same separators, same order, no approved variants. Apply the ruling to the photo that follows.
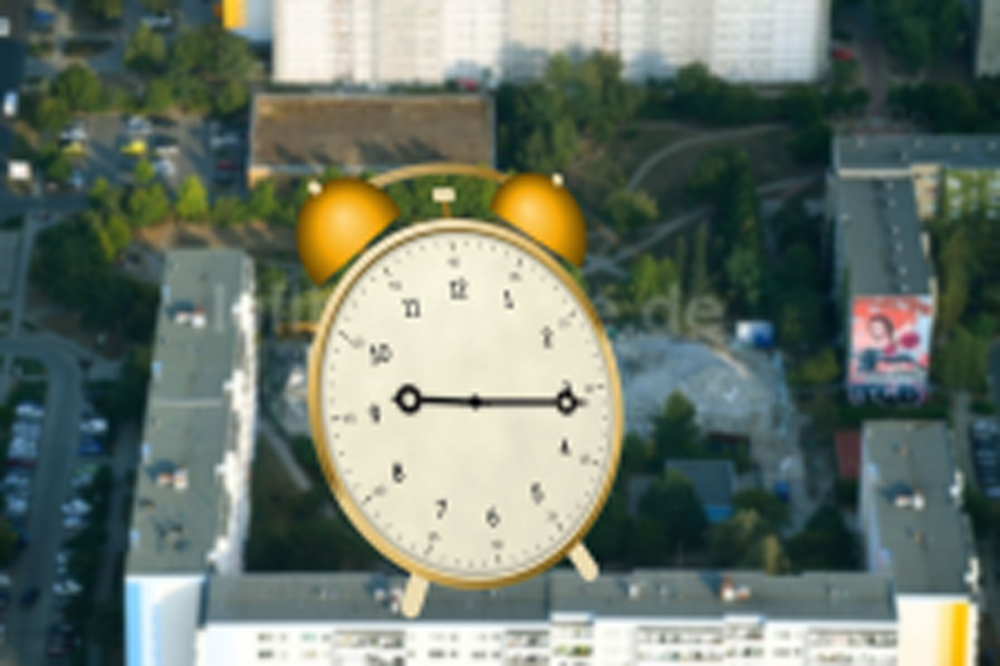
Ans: h=9 m=16
